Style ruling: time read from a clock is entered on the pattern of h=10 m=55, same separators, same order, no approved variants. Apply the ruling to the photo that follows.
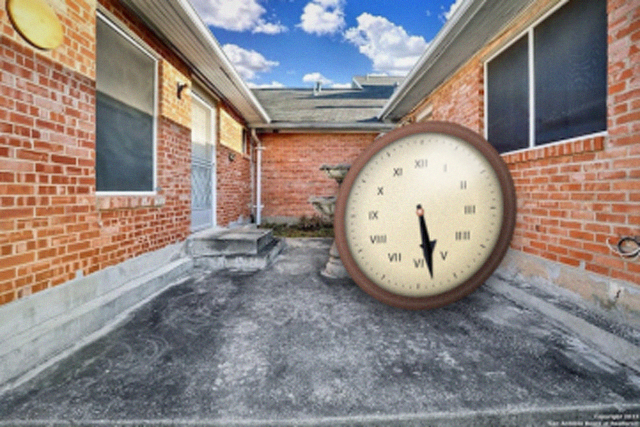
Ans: h=5 m=28
